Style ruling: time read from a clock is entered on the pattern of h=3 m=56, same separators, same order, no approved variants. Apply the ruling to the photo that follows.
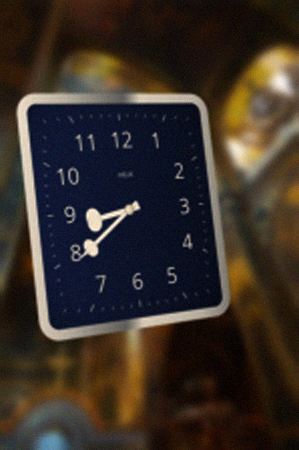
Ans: h=8 m=39
